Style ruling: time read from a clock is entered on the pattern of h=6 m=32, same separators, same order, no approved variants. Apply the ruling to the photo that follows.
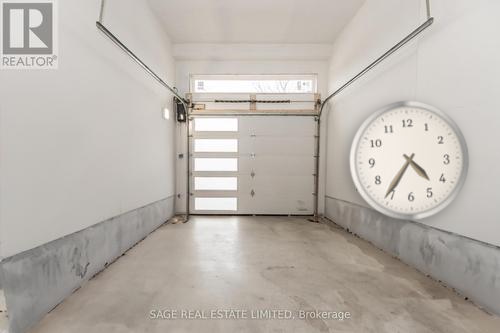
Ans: h=4 m=36
